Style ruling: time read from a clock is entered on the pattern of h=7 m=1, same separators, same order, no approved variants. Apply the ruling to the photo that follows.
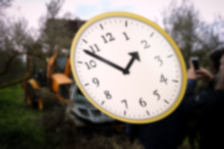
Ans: h=1 m=53
